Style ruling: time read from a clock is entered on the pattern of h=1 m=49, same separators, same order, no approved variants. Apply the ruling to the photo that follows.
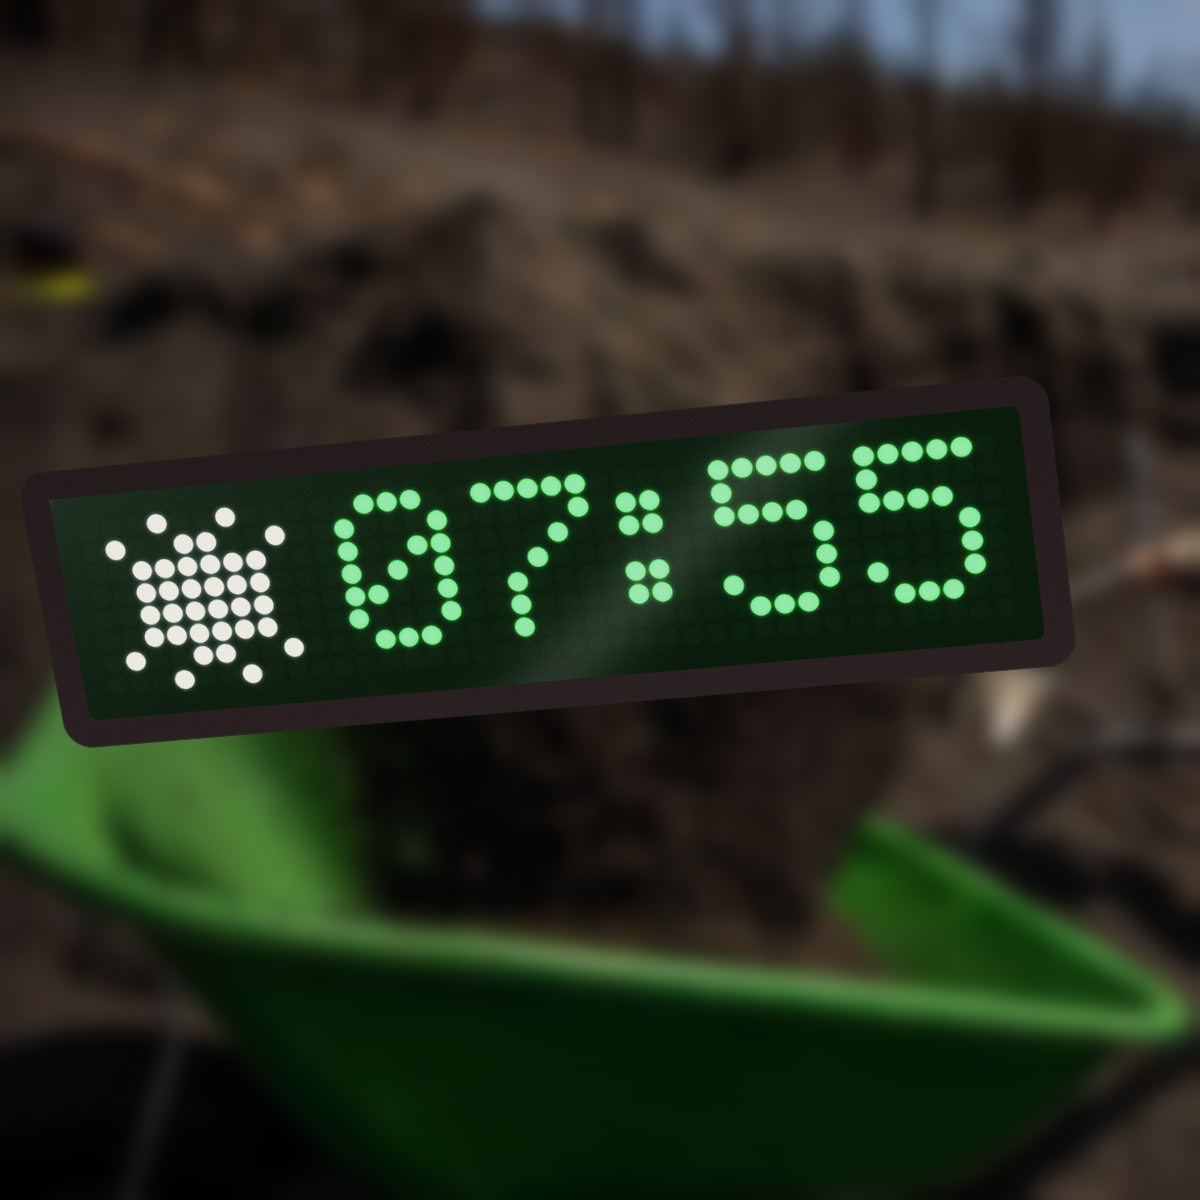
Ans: h=7 m=55
